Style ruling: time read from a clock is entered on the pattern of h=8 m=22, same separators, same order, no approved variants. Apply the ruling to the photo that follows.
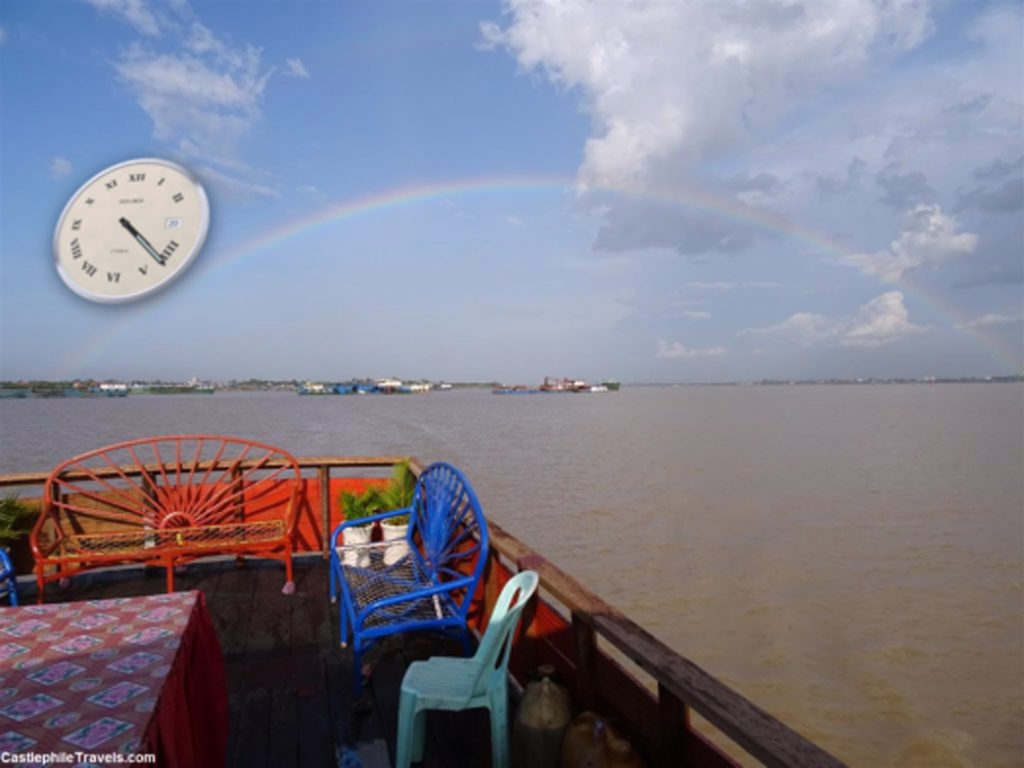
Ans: h=4 m=22
